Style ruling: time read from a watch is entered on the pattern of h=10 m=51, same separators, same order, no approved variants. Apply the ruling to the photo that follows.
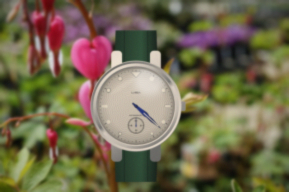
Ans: h=4 m=22
